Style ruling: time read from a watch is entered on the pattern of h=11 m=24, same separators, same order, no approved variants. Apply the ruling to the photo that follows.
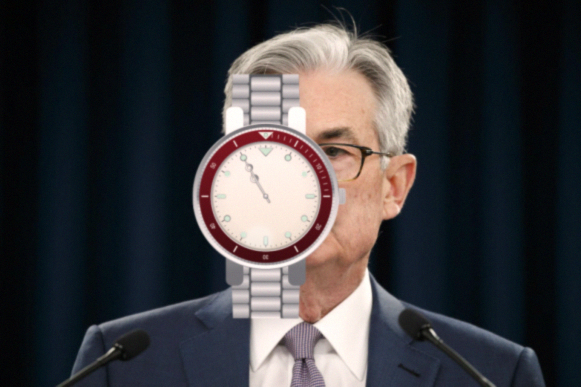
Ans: h=10 m=55
